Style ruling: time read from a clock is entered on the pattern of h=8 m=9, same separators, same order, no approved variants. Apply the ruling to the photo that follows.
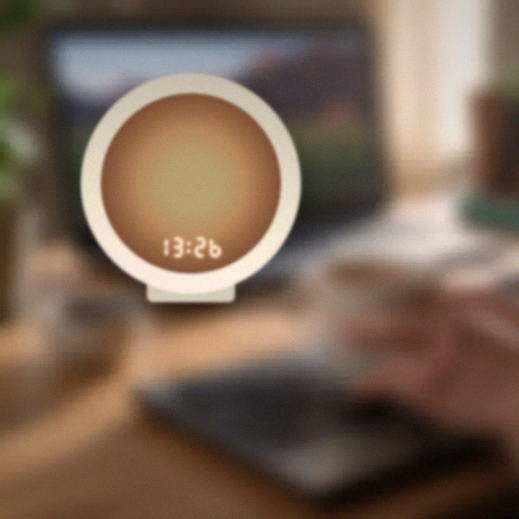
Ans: h=13 m=26
